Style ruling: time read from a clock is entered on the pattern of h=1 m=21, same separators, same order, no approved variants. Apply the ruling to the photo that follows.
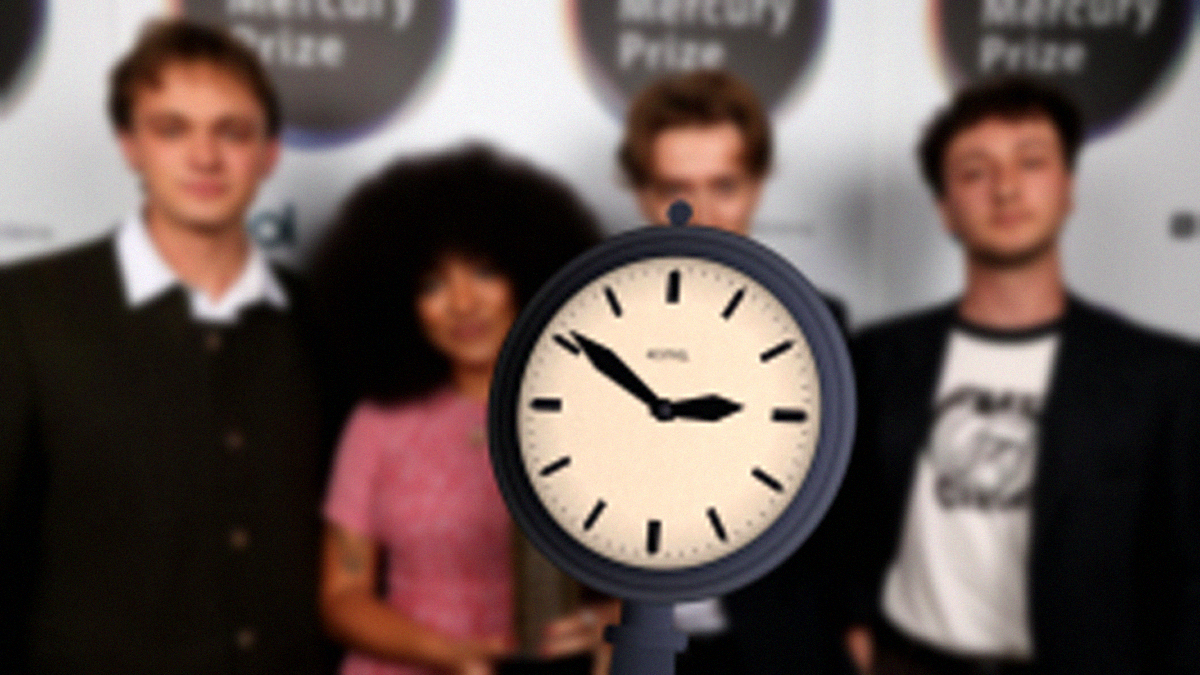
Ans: h=2 m=51
